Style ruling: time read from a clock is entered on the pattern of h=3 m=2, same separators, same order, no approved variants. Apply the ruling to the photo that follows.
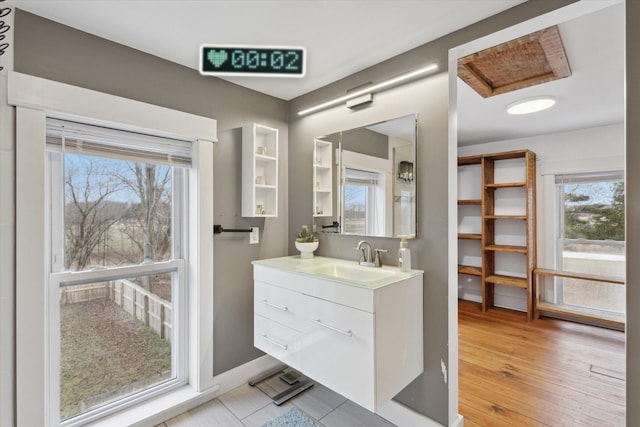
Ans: h=0 m=2
